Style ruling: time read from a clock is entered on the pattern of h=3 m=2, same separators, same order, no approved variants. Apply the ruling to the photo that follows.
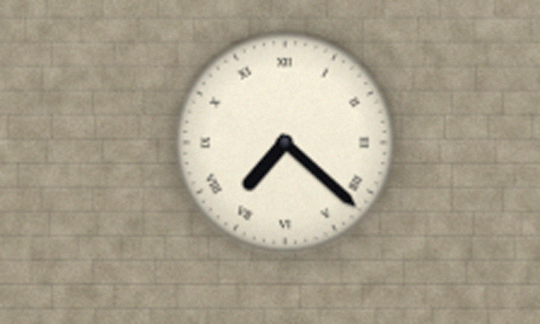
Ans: h=7 m=22
